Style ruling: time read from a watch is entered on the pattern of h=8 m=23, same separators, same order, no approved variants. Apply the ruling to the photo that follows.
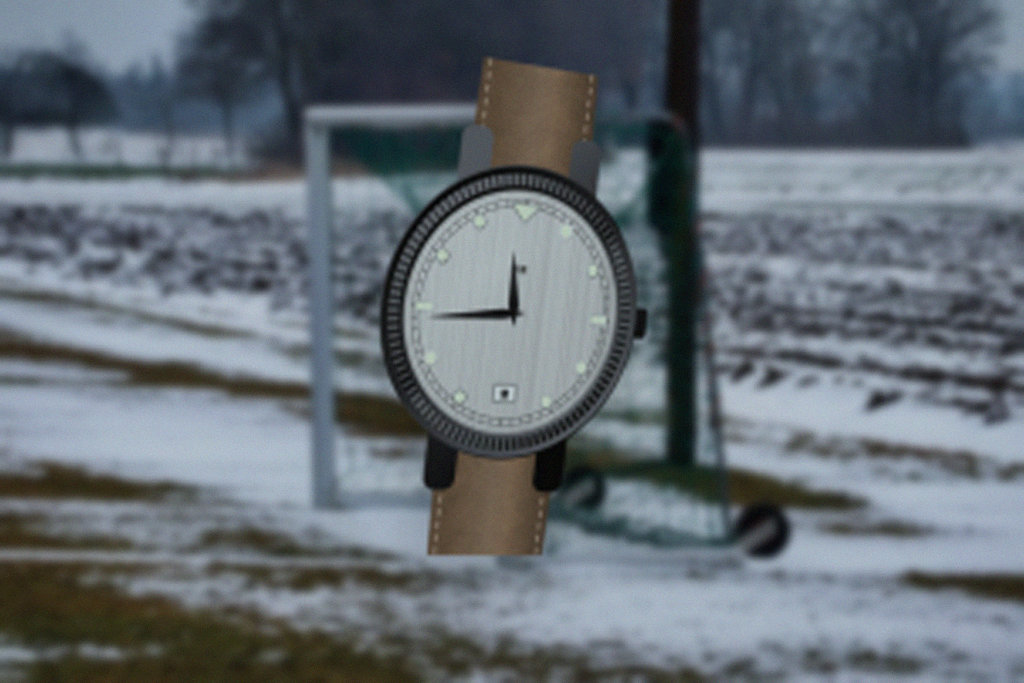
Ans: h=11 m=44
